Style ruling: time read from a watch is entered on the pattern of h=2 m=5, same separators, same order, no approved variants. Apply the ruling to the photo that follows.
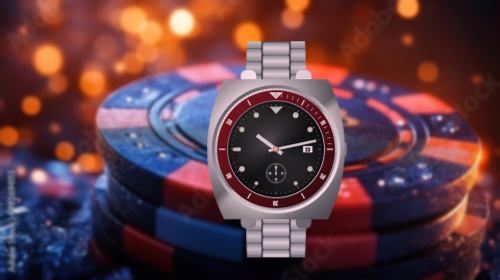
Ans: h=10 m=13
